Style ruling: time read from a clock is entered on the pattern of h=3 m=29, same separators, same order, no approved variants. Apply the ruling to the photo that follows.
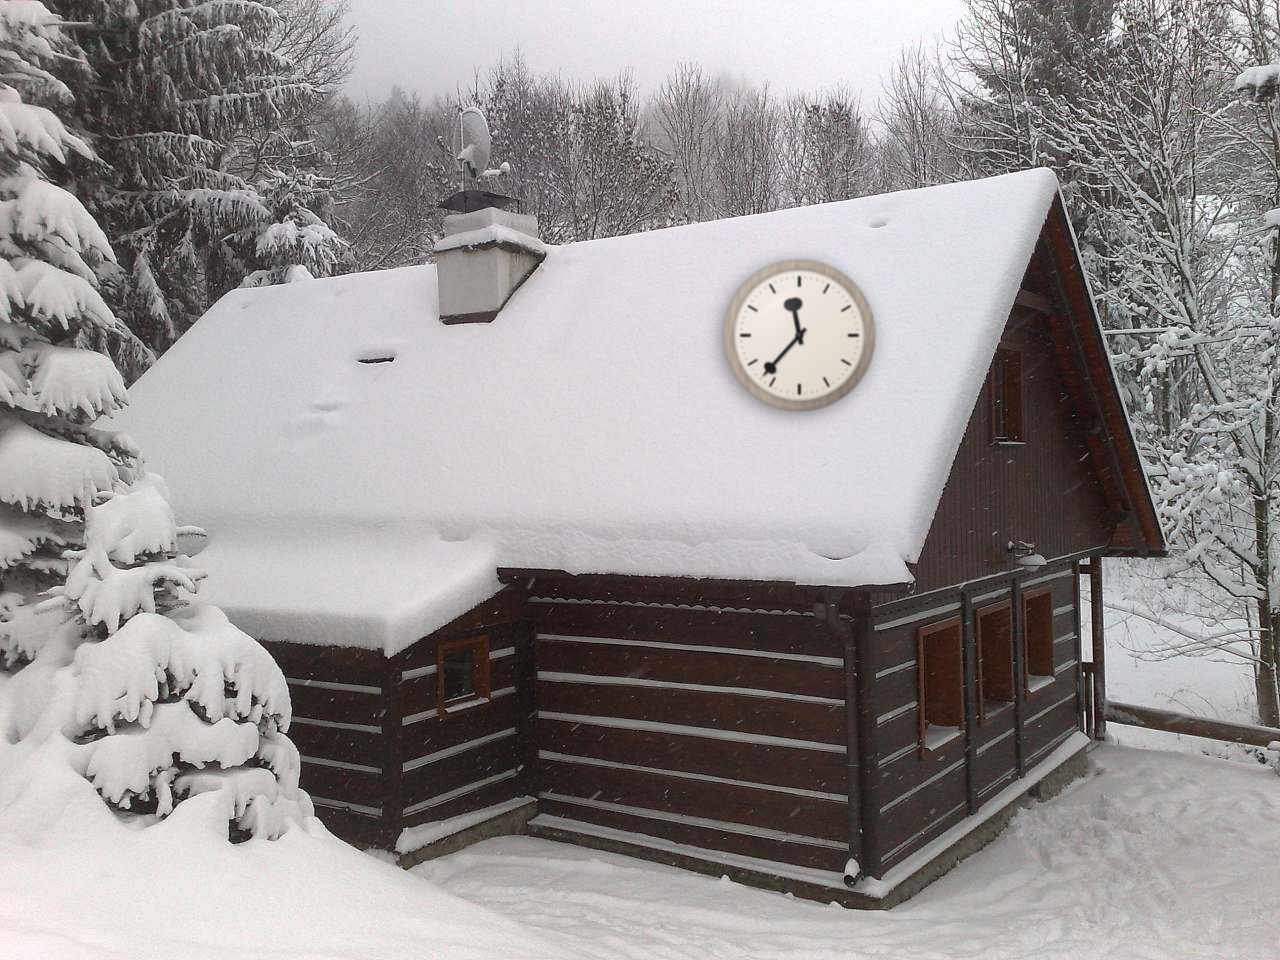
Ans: h=11 m=37
